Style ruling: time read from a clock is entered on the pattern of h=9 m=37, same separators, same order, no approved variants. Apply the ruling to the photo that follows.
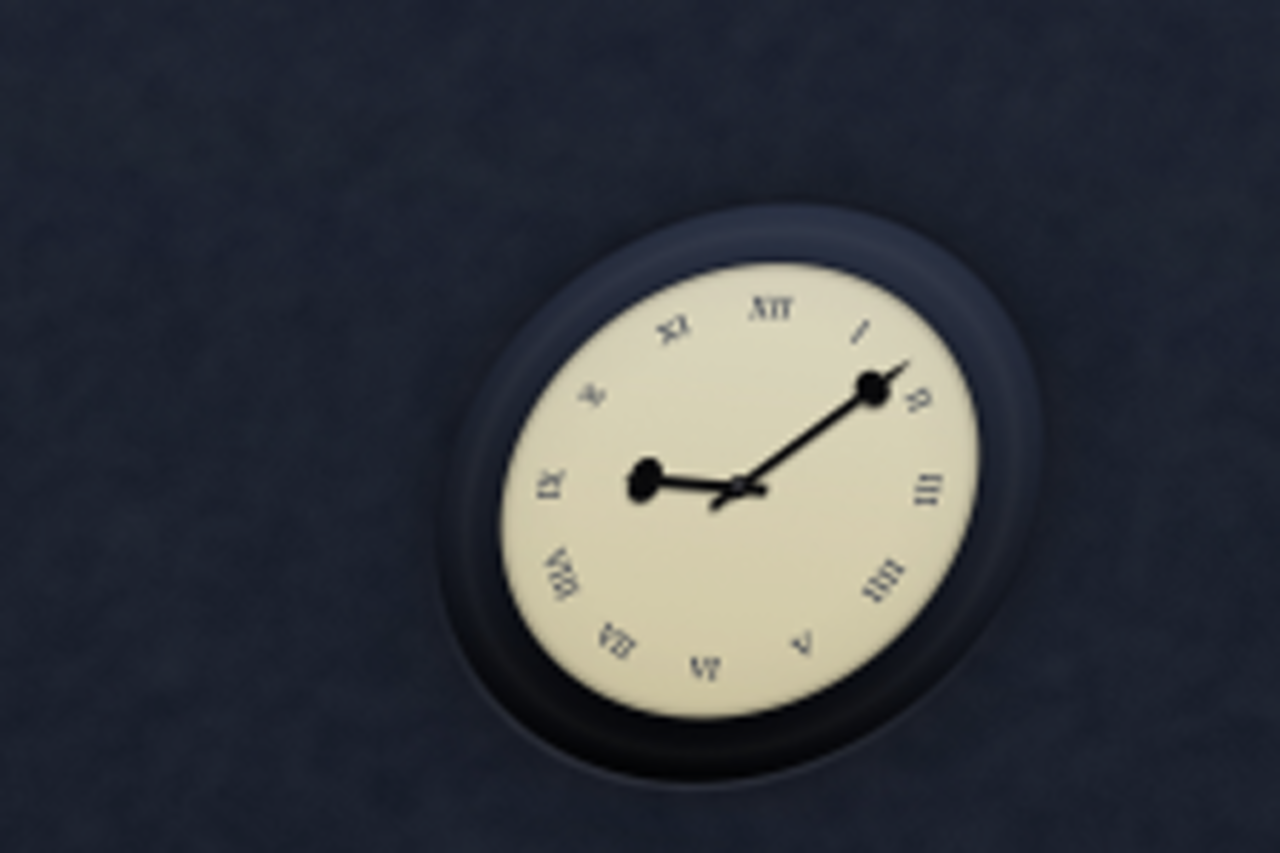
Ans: h=9 m=8
